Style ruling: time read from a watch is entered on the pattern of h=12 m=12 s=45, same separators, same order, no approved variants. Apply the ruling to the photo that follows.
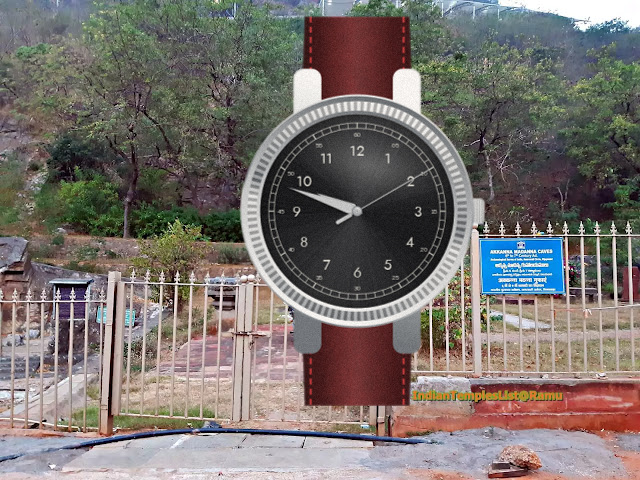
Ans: h=9 m=48 s=10
